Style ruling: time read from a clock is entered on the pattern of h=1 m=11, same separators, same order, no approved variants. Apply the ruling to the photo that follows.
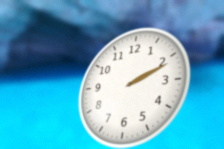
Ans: h=2 m=11
